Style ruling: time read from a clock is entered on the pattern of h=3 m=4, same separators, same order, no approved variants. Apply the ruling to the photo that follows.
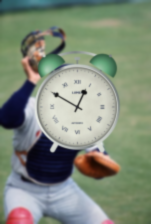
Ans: h=12 m=50
